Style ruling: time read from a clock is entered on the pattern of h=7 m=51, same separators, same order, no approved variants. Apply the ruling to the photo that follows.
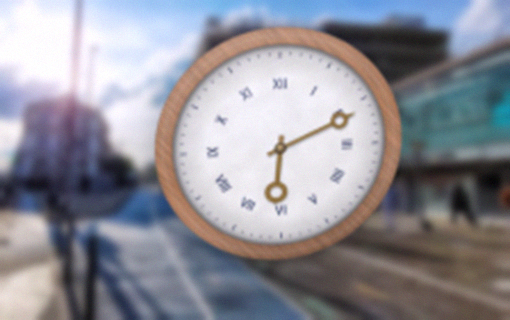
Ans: h=6 m=11
